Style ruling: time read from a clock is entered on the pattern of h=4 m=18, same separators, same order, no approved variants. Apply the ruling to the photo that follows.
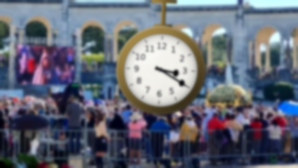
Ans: h=3 m=20
